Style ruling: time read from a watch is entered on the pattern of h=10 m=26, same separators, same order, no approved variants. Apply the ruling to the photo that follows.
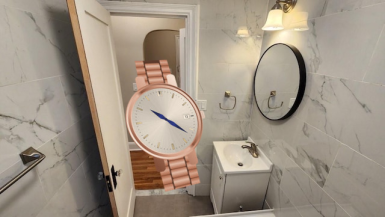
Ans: h=10 m=22
